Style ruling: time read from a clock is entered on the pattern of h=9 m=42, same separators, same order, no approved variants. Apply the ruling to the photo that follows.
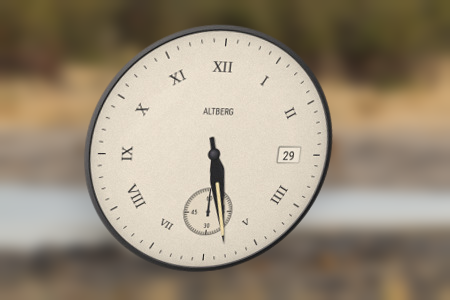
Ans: h=5 m=28
